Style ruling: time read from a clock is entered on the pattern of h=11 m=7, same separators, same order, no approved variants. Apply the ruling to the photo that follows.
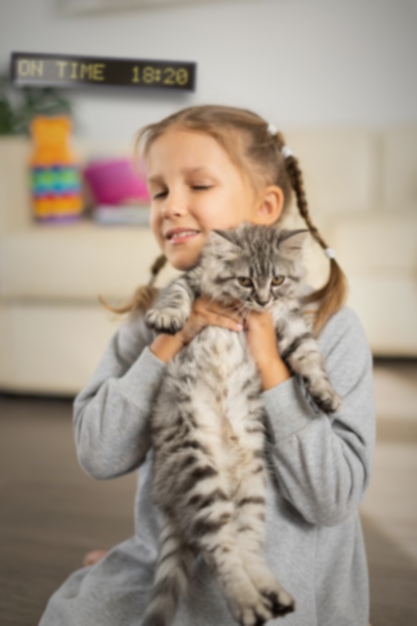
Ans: h=18 m=20
